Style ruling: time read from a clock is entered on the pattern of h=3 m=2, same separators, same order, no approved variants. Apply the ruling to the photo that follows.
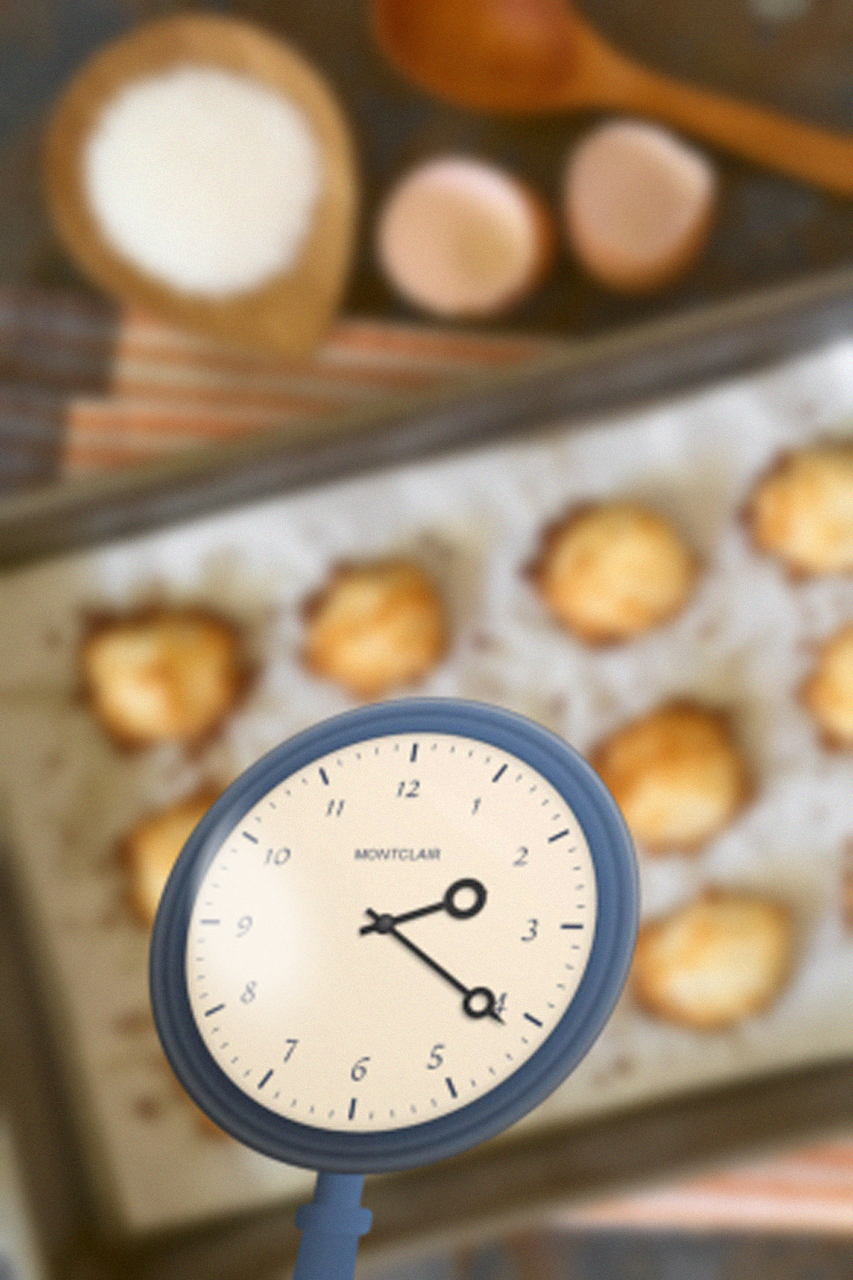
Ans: h=2 m=21
